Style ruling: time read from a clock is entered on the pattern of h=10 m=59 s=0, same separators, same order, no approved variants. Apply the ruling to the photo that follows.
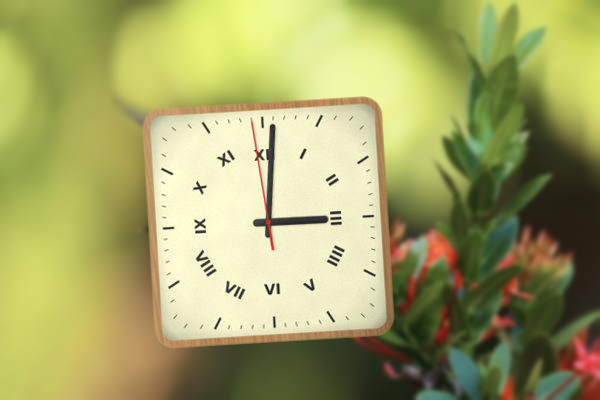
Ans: h=3 m=0 s=59
